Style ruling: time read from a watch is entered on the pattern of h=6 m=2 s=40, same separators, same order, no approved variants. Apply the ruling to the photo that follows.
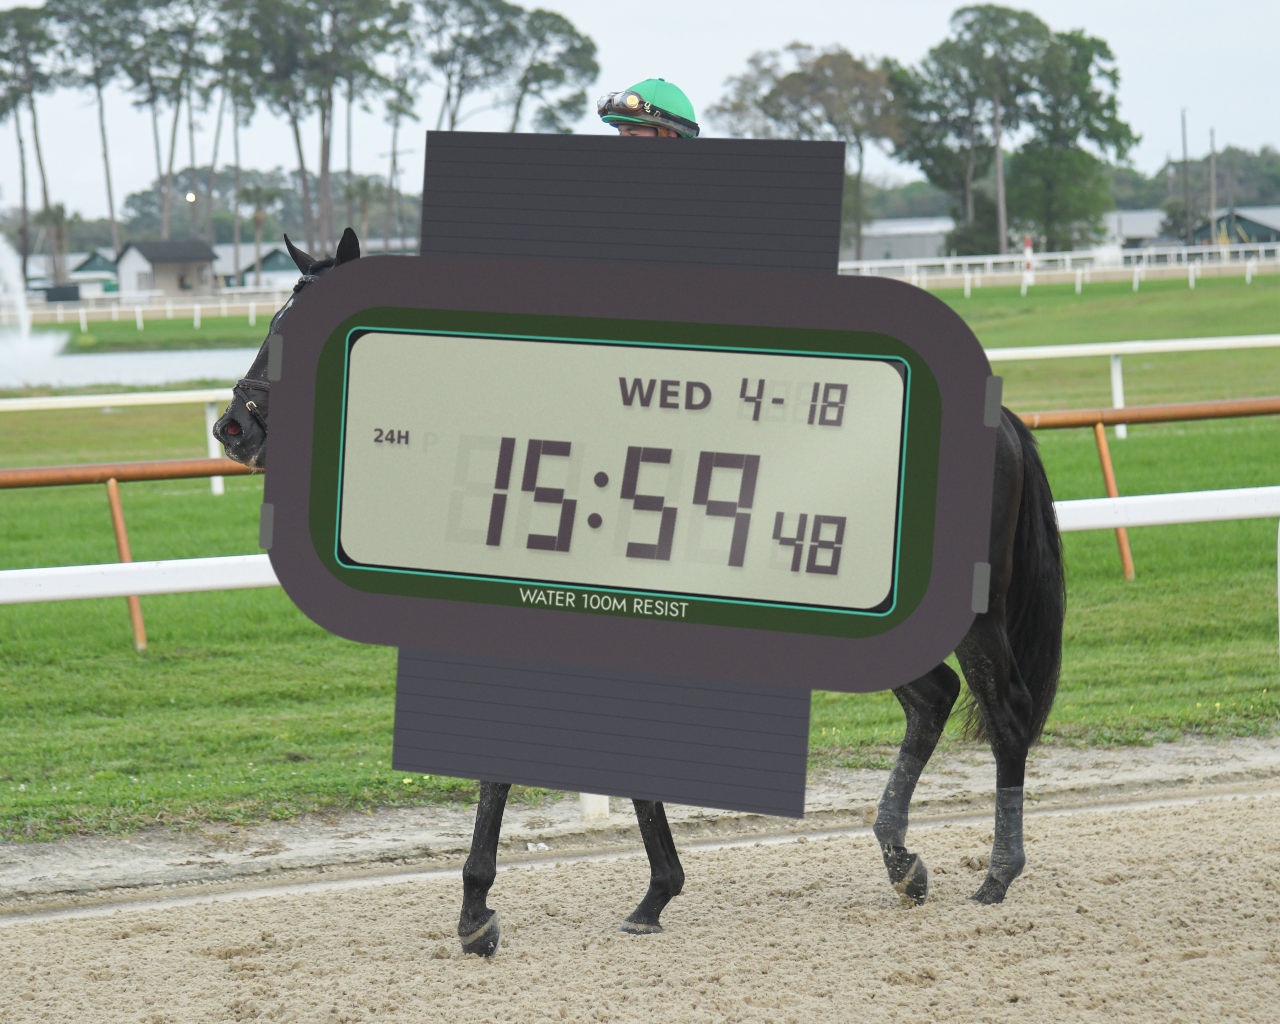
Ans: h=15 m=59 s=48
